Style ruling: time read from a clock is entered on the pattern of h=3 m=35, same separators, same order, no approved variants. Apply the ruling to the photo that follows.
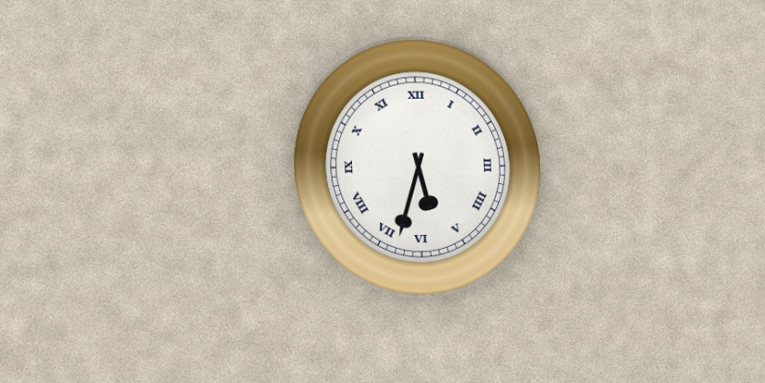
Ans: h=5 m=33
